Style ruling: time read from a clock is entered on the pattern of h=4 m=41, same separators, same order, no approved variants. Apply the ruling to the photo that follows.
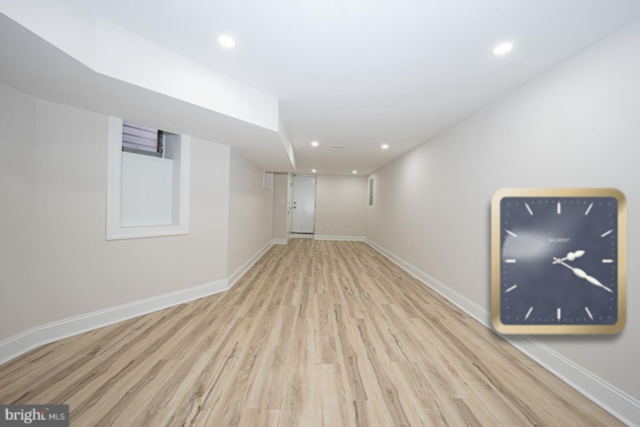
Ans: h=2 m=20
